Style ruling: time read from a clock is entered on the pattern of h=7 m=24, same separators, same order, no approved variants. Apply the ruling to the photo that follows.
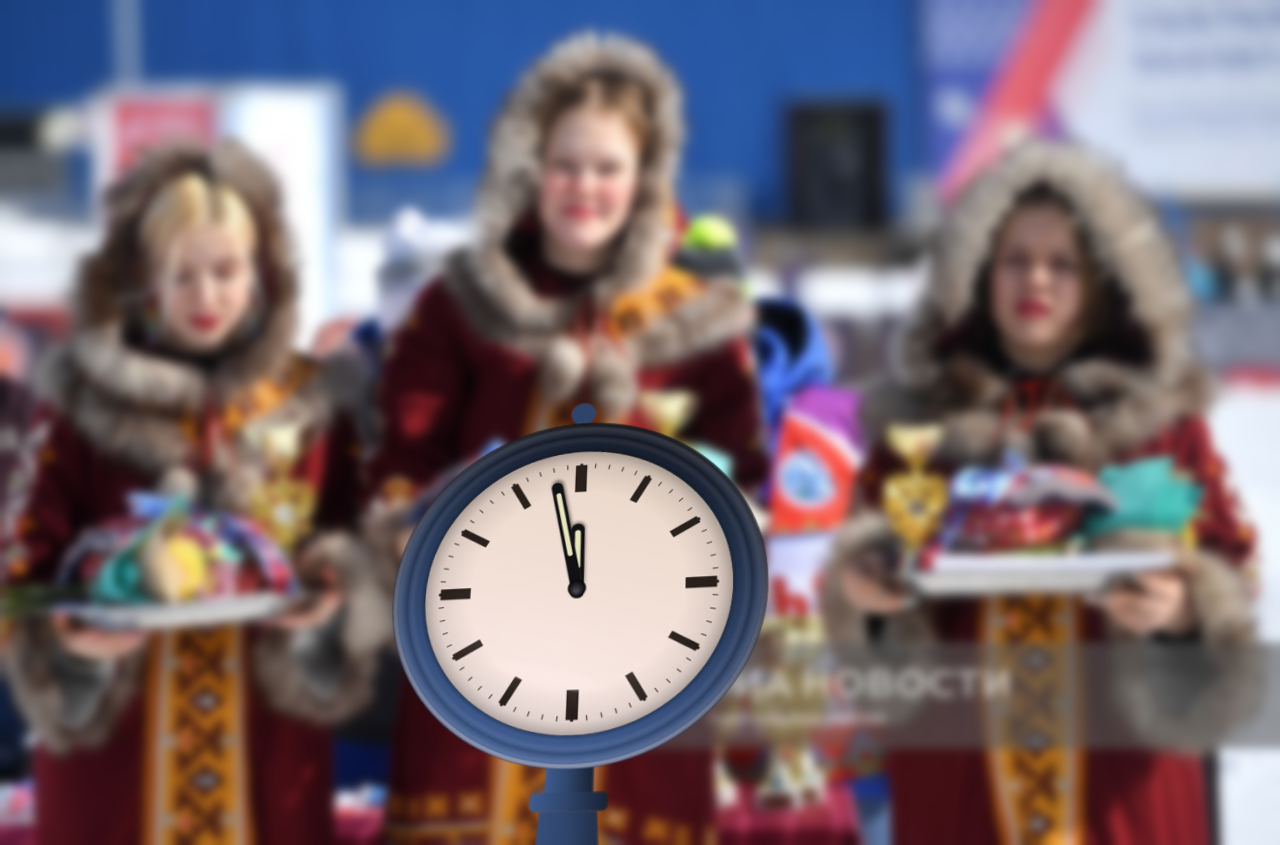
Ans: h=11 m=58
